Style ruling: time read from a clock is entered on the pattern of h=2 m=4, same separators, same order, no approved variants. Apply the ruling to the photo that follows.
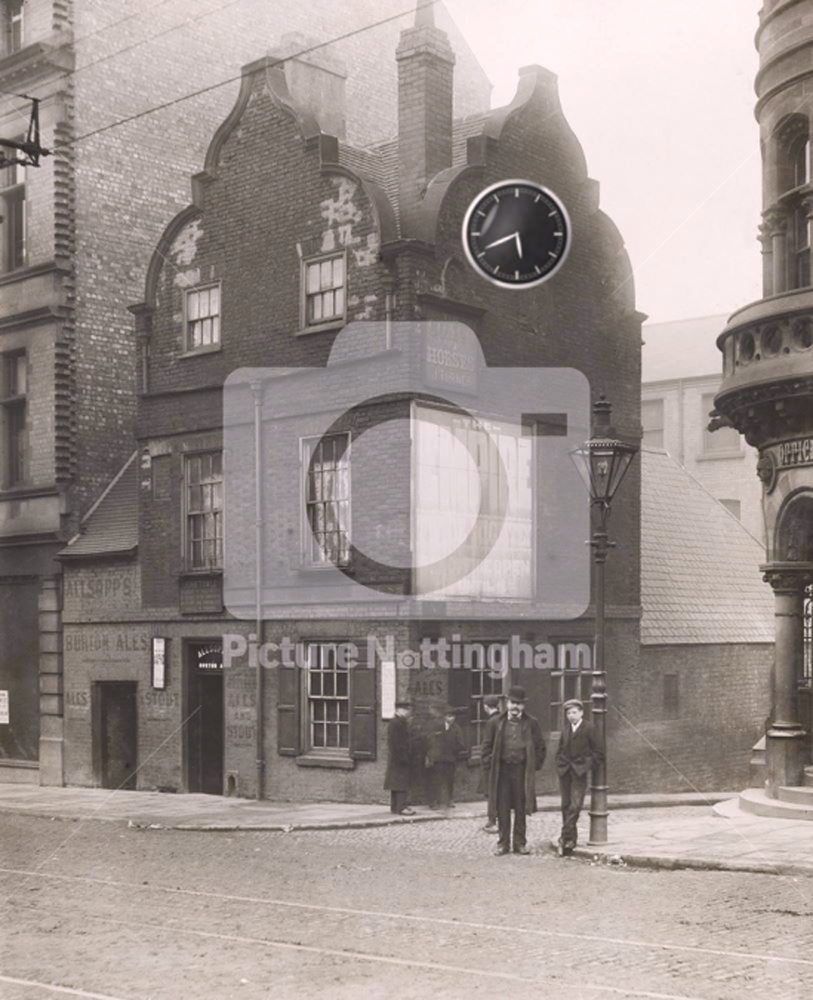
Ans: h=5 m=41
